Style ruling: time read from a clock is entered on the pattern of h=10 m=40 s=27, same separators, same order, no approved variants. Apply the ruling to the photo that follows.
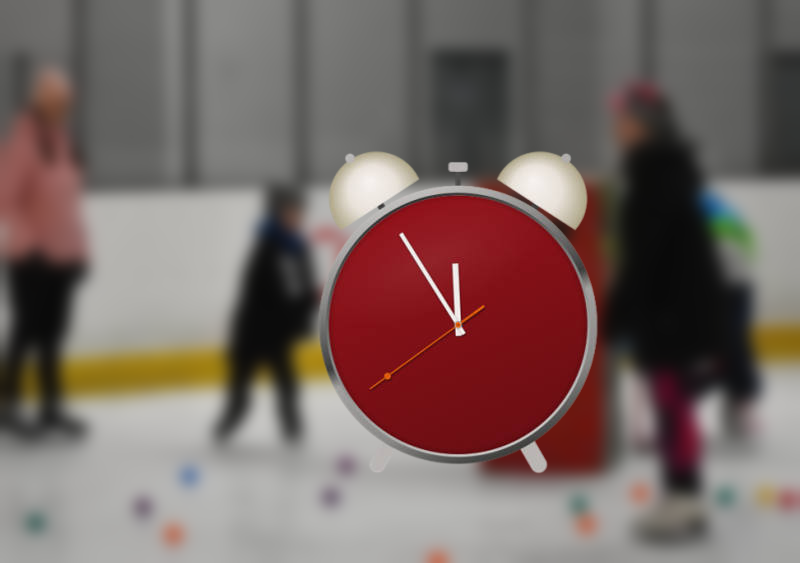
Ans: h=11 m=54 s=39
